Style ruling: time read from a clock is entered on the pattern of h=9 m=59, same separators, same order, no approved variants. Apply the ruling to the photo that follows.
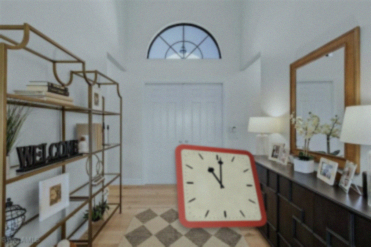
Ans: h=11 m=1
